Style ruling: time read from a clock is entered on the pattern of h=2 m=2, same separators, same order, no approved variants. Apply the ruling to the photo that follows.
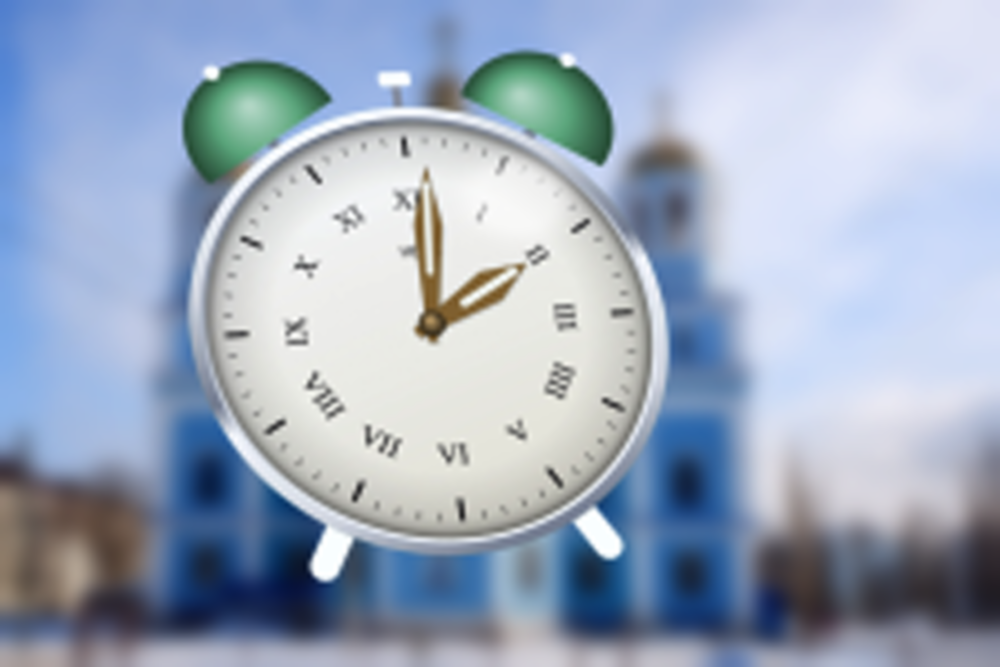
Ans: h=2 m=1
